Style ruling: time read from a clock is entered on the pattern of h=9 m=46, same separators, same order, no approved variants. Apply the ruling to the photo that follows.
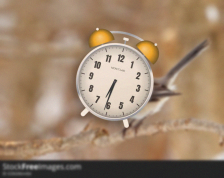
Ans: h=6 m=31
